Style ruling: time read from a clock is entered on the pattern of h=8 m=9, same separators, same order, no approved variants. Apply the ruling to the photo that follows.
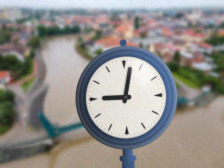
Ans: h=9 m=2
